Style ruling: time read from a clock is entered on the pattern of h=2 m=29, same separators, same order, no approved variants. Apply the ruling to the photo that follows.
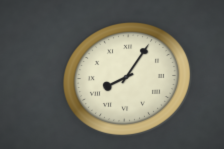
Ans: h=8 m=5
